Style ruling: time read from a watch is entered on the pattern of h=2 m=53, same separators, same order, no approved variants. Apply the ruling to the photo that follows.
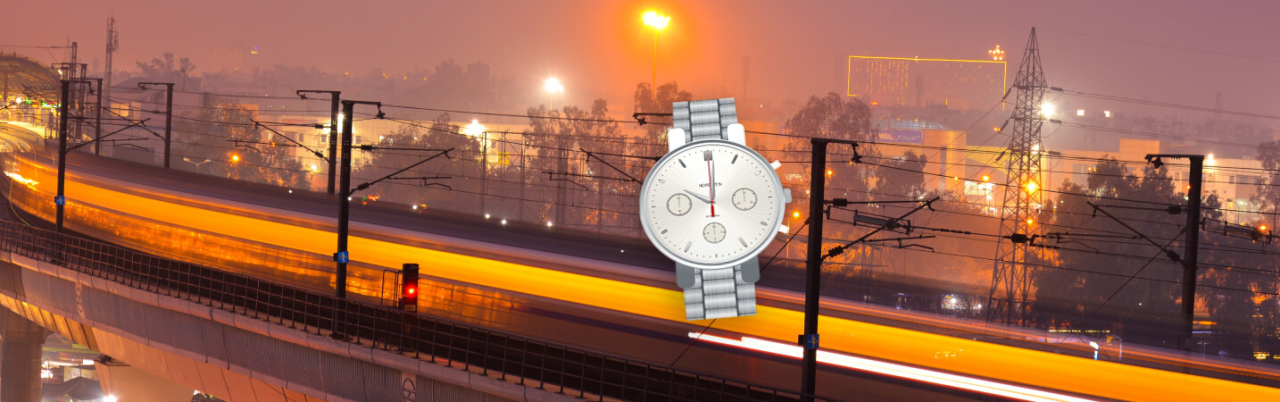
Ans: h=10 m=1
